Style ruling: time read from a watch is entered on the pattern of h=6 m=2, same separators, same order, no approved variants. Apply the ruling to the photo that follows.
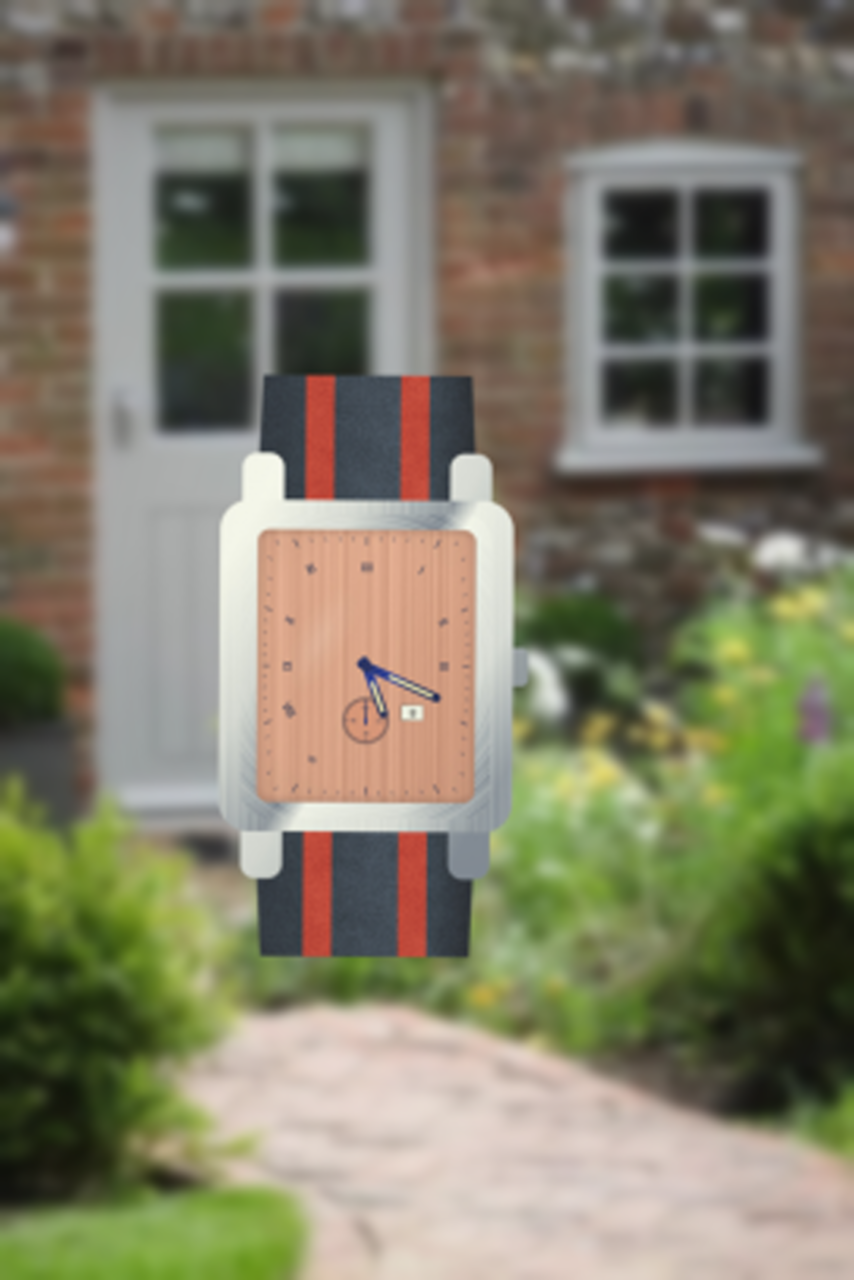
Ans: h=5 m=19
